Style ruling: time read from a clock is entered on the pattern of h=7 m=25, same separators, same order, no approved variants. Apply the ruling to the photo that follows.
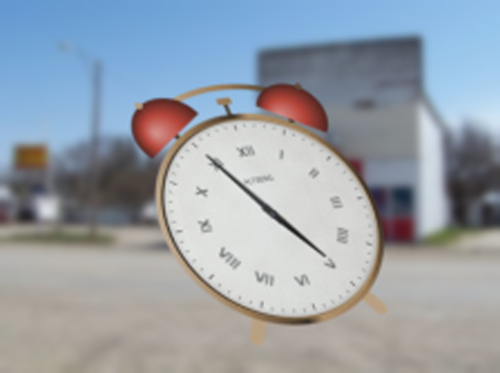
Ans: h=4 m=55
